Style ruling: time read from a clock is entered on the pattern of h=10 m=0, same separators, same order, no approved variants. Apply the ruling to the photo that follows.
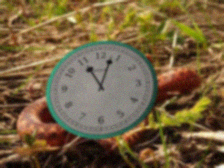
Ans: h=11 m=3
